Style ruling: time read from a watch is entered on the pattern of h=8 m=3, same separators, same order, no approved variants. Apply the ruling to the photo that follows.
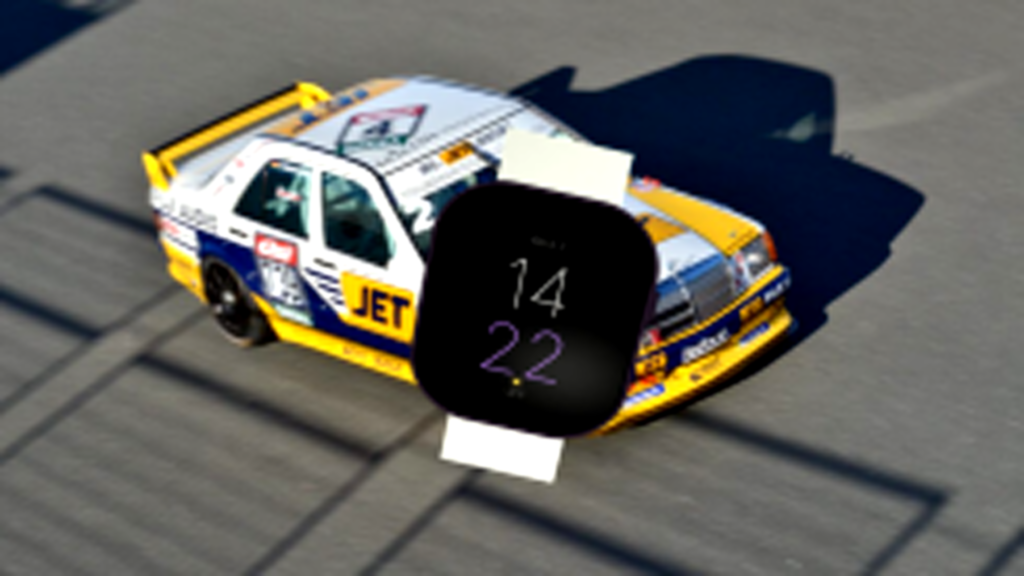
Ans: h=14 m=22
